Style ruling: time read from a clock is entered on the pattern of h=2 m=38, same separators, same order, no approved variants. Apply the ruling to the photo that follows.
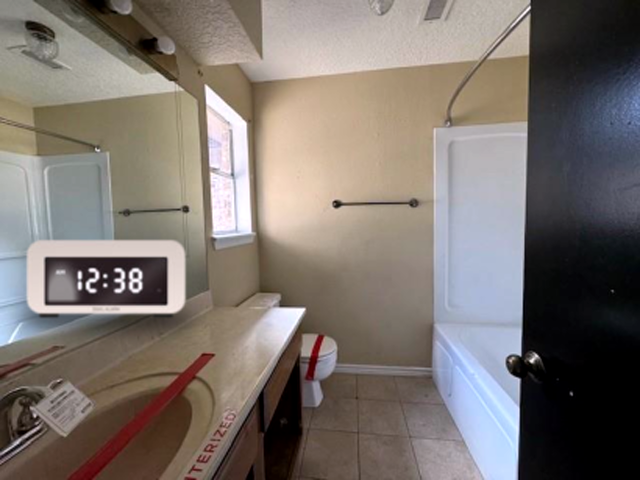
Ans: h=12 m=38
